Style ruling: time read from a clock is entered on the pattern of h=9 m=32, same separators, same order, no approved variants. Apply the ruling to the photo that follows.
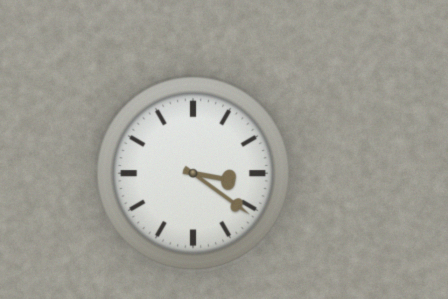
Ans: h=3 m=21
